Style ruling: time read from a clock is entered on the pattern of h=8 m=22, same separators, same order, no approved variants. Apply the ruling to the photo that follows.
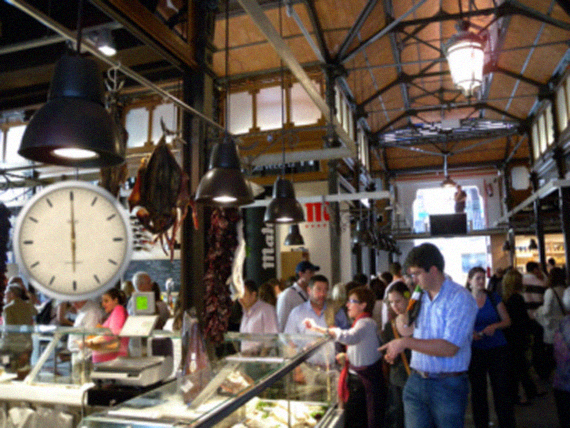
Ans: h=6 m=0
